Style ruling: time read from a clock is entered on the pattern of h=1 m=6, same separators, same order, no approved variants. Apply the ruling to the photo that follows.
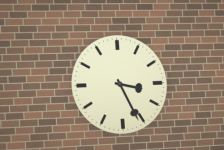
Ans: h=3 m=26
